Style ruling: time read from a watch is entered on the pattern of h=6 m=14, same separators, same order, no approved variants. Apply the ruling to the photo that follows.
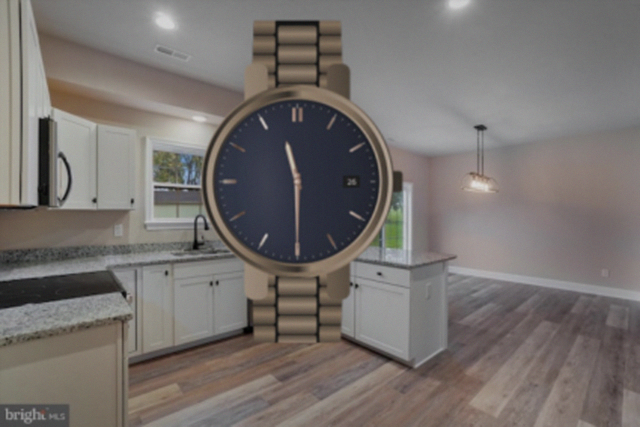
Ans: h=11 m=30
